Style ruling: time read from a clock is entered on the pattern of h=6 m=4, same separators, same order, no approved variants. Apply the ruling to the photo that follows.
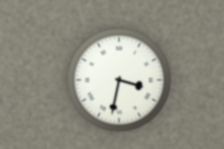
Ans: h=3 m=32
